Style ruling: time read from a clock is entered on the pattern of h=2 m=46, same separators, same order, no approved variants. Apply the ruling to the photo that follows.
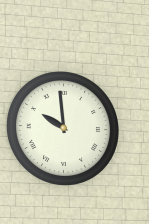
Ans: h=9 m=59
